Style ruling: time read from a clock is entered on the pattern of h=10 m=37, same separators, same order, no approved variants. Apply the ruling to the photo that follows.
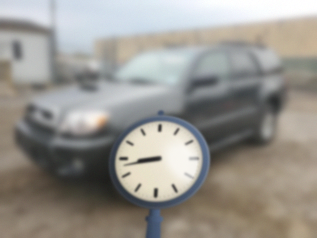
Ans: h=8 m=43
